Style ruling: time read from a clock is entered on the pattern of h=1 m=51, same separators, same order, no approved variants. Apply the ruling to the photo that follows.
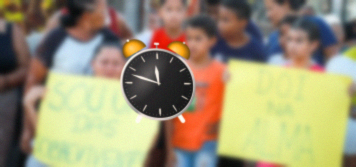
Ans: h=11 m=48
